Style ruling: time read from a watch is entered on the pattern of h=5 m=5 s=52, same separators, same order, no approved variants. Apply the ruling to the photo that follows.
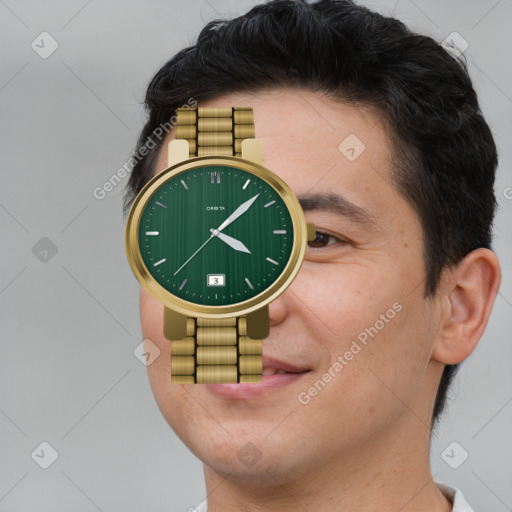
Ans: h=4 m=7 s=37
